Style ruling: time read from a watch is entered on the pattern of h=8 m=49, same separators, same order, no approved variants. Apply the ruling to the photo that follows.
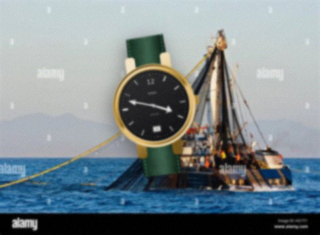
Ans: h=3 m=48
